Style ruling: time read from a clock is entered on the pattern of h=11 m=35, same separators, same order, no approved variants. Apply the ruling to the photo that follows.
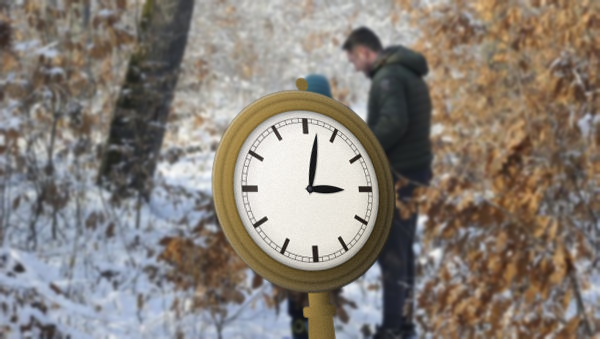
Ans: h=3 m=2
